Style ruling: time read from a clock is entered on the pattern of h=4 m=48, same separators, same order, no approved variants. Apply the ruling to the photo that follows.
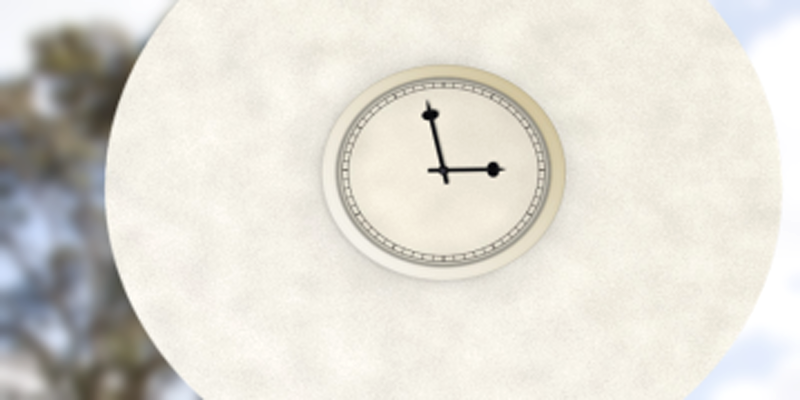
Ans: h=2 m=58
